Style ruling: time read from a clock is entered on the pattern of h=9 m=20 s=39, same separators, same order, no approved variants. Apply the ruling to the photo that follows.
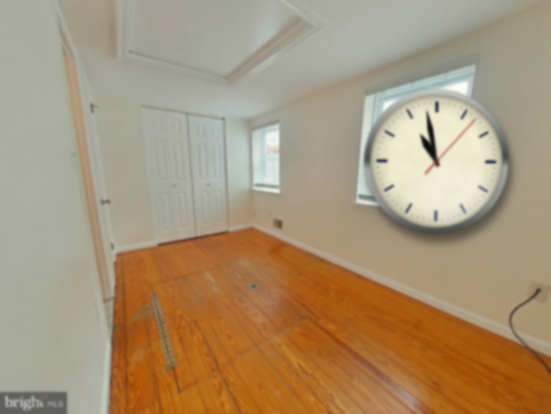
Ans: h=10 m=58 s=7
